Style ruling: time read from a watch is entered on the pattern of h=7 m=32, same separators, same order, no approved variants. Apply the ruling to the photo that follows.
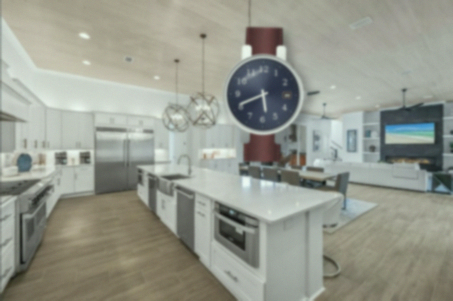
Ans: h=5 m=41
